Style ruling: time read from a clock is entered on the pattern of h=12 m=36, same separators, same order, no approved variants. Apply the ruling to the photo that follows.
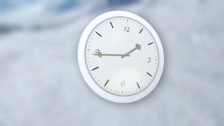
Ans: h=1 m=44
